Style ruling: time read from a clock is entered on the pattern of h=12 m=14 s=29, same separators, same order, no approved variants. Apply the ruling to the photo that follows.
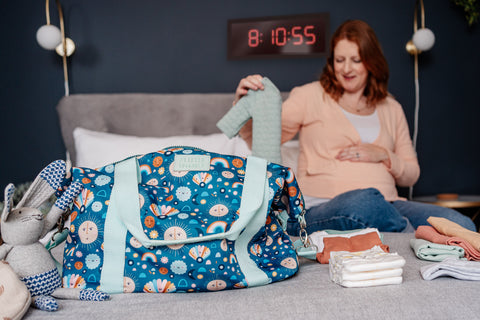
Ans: h=8 m=10 s=55
